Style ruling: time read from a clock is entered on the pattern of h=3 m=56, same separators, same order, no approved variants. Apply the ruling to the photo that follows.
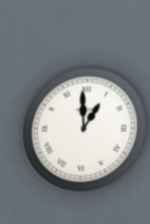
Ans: h=12 m=59
